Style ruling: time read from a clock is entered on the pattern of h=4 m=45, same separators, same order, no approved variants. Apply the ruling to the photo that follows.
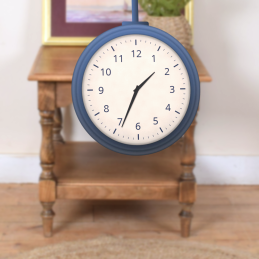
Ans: h=1 m=34
